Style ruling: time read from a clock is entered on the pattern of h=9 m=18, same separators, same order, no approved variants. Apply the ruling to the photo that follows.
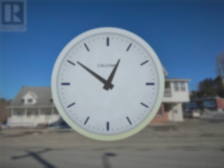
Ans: h=12 m=51
